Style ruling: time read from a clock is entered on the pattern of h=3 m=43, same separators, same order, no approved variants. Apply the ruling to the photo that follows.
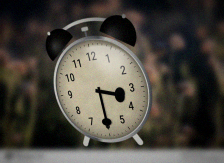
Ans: h=3 m=30
